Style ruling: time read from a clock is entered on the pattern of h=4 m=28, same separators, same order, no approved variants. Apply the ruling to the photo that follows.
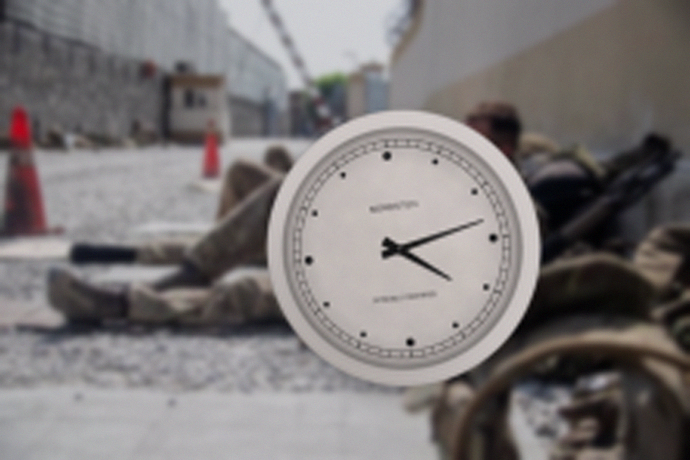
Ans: h=4 m=13
